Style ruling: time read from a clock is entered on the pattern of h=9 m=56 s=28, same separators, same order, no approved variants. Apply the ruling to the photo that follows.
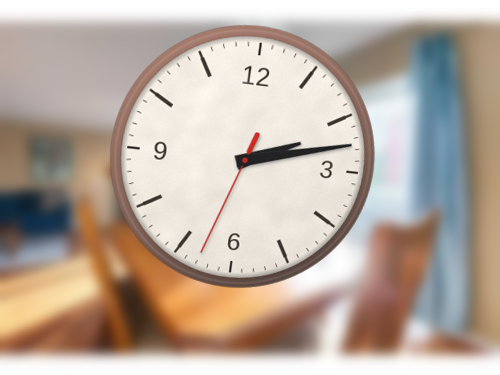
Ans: h=2 m=12 s=33
